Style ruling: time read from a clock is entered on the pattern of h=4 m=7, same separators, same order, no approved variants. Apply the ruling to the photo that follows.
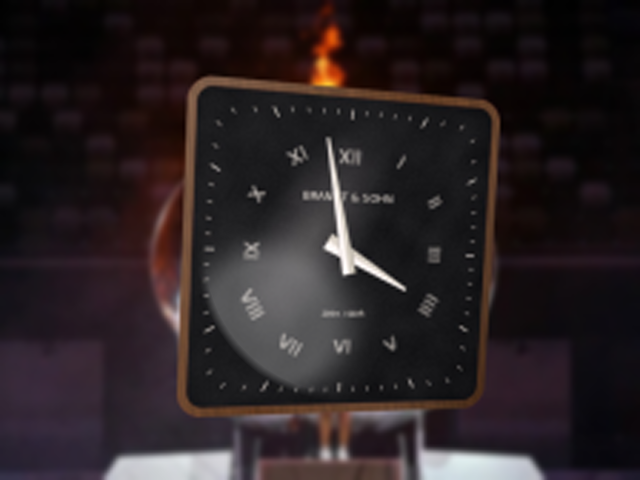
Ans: h=3 m=58
